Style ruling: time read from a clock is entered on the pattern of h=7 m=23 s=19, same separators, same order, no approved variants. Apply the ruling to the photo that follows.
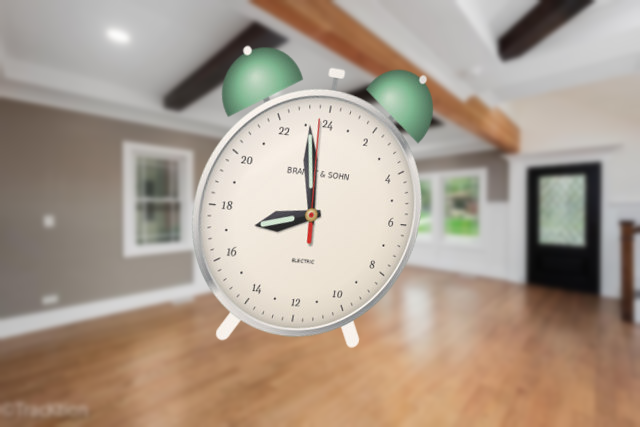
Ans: h=16 m=57 s=59
